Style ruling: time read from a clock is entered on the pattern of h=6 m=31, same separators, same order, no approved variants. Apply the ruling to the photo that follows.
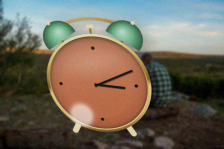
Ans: h=3 m=11
